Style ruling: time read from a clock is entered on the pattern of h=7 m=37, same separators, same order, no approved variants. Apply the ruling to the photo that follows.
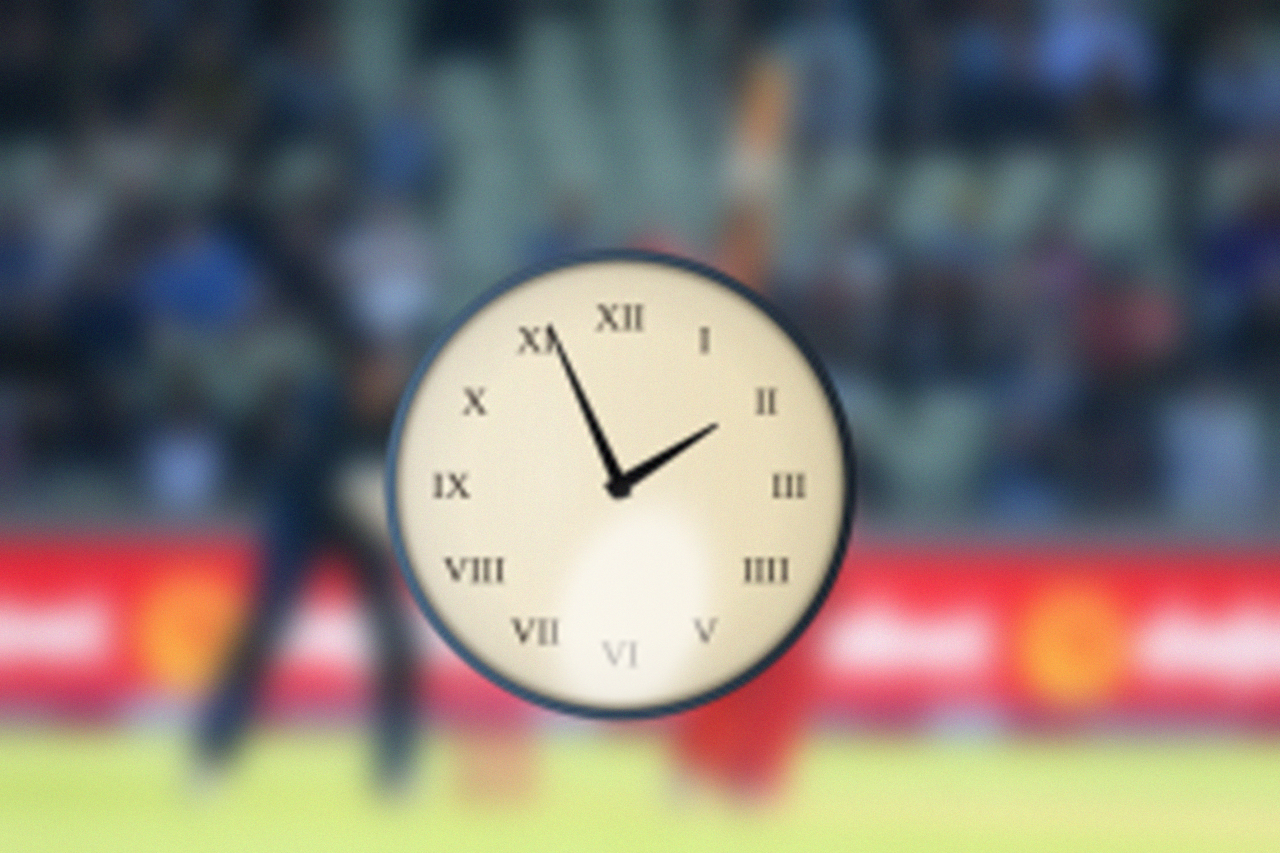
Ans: h=1 m=56
